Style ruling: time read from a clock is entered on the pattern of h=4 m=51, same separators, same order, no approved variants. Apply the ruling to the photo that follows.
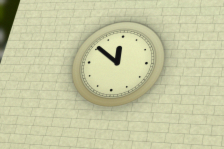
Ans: h=11 m=51
